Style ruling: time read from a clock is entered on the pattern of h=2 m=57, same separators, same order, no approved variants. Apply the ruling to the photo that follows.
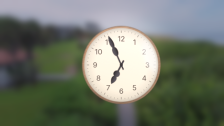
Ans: h=6 m=56
